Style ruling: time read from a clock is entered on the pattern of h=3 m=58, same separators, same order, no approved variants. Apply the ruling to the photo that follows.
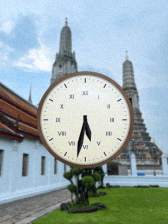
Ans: h=5 m=32
